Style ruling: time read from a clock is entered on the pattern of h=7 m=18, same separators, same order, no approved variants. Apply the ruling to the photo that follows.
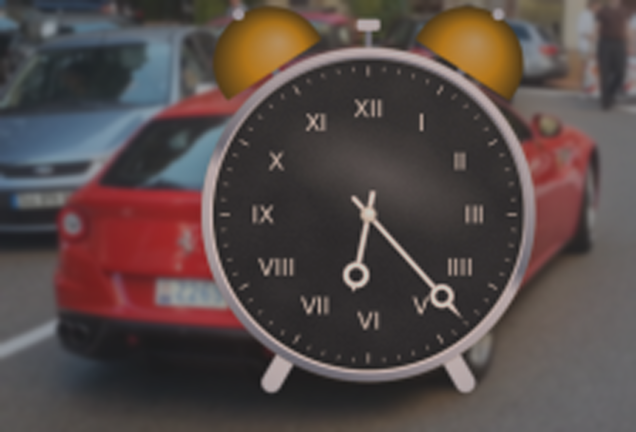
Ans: h=6 m=23
